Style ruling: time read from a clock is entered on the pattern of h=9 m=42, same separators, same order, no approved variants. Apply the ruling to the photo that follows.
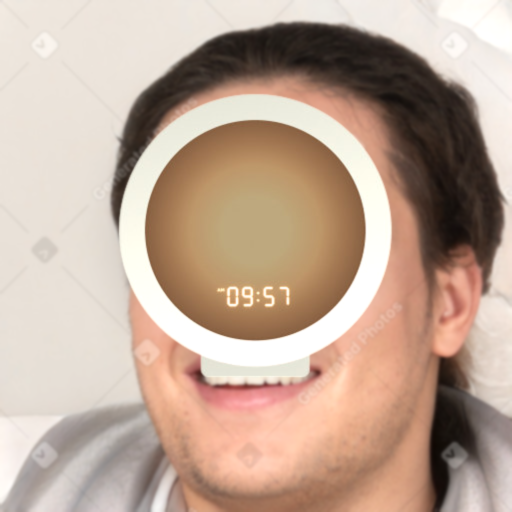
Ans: h=9 m=57
